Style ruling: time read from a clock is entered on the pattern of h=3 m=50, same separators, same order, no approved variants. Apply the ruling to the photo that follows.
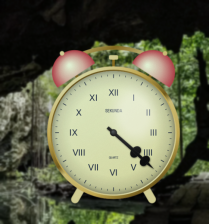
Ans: h=4 m=22
